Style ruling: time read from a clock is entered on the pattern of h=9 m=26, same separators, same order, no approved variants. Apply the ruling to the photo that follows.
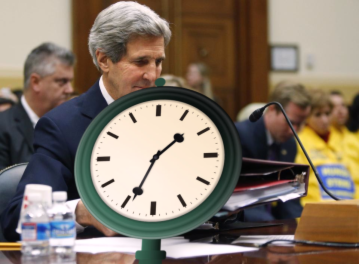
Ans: h=1 m=34
